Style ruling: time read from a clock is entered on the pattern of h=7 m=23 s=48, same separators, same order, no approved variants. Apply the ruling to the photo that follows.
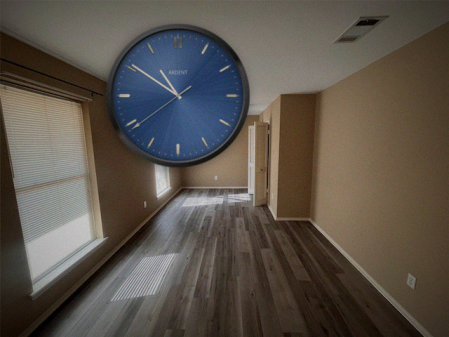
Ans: h=10 m=50 s=39
